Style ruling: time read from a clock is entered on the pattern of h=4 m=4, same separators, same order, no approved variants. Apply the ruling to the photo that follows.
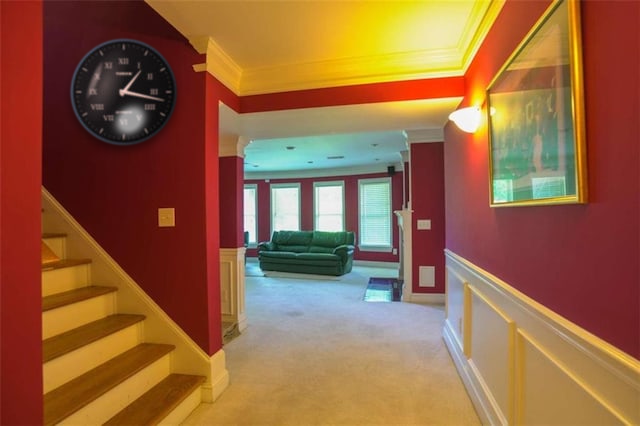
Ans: h=1 m=17
